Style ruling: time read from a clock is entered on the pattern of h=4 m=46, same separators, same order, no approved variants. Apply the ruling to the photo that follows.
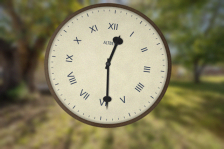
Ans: h=12 m=29
